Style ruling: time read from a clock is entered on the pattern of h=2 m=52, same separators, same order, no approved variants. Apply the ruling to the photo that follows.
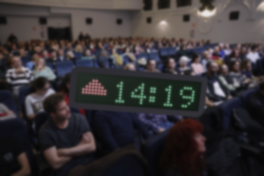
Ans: h=14 m=19
